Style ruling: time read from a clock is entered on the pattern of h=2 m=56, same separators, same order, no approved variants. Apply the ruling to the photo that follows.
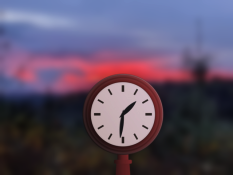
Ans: h=1 m=31
